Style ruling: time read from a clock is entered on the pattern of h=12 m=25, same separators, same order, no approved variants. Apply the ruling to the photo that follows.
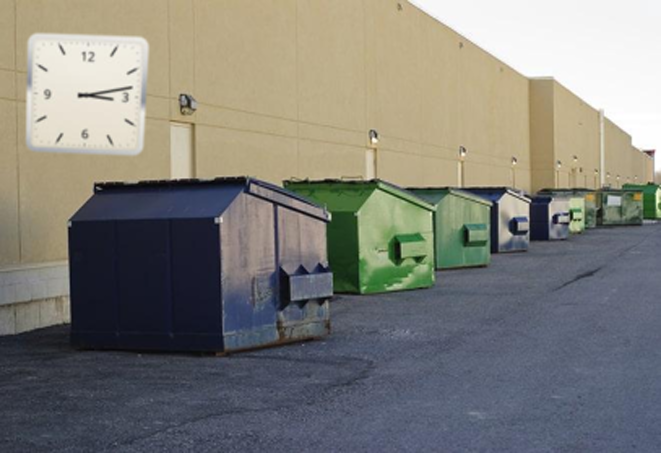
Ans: h=3 m=13
